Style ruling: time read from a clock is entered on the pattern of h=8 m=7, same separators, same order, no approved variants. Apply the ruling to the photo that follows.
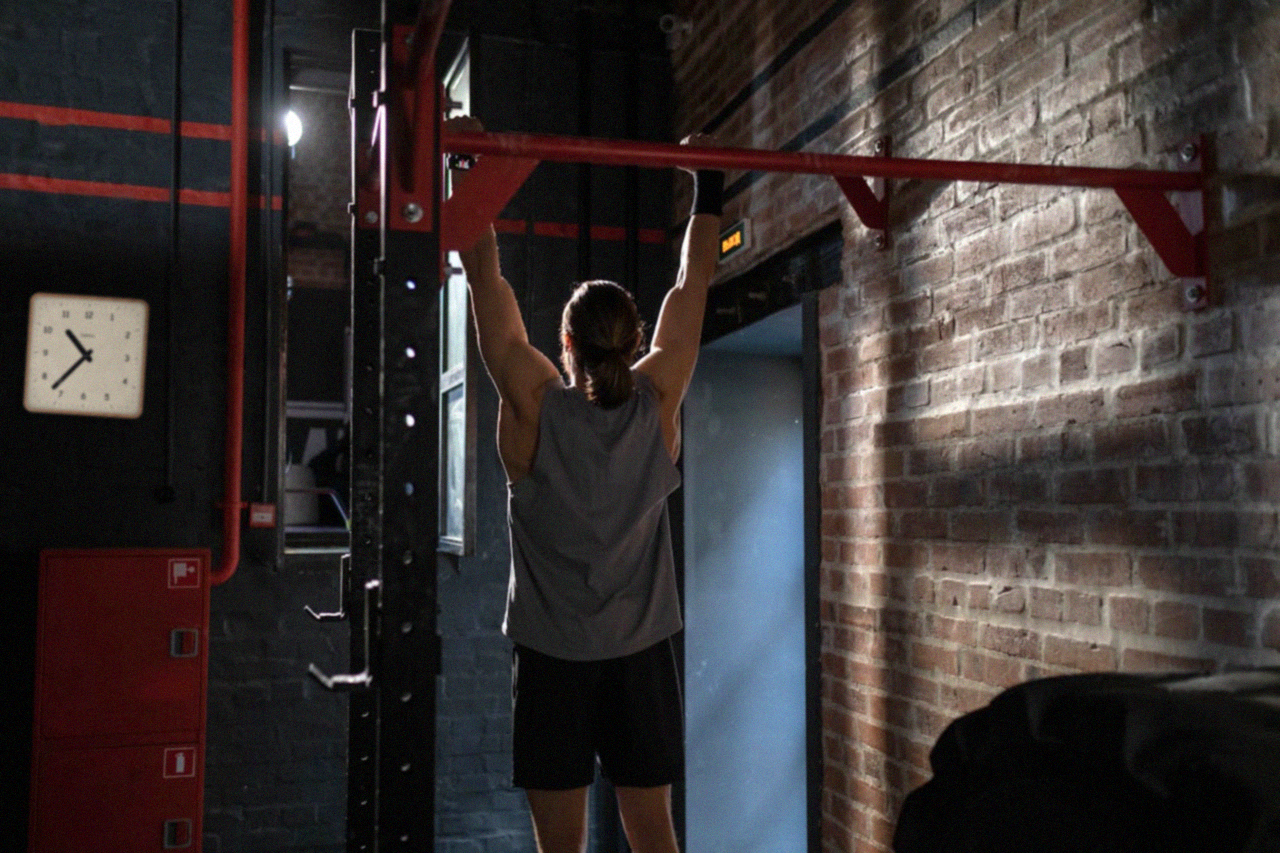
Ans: h=10 m=37
